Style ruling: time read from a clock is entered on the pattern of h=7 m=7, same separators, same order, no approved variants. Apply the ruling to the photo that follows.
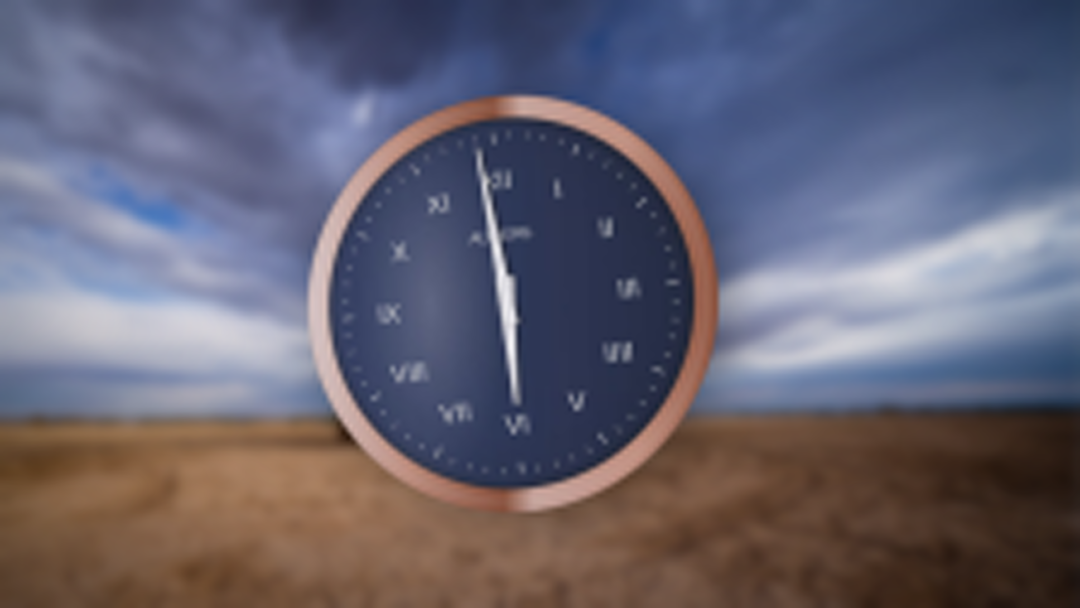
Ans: h=5 m=59
